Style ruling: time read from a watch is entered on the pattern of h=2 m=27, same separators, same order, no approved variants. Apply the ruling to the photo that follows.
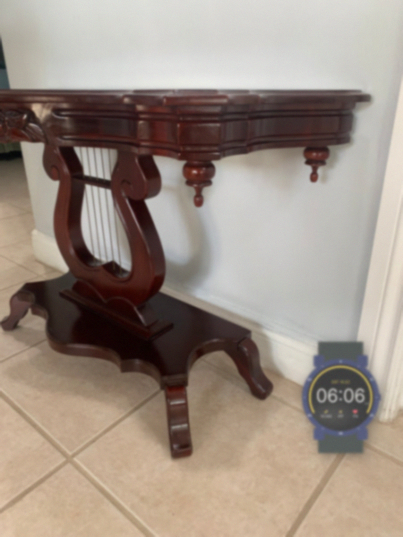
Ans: h=6 m=6
